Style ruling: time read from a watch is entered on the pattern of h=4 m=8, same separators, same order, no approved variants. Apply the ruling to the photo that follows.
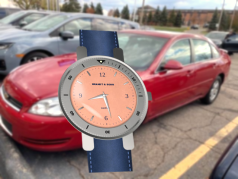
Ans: h=8 m=28
